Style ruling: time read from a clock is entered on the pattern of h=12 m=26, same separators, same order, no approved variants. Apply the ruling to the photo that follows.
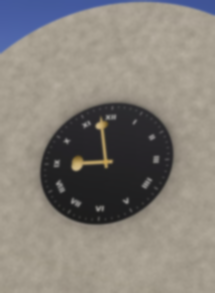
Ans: h=8 m=58
